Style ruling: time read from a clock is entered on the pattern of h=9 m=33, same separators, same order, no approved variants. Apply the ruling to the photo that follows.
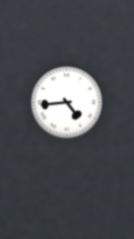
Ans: h=4 m=44
